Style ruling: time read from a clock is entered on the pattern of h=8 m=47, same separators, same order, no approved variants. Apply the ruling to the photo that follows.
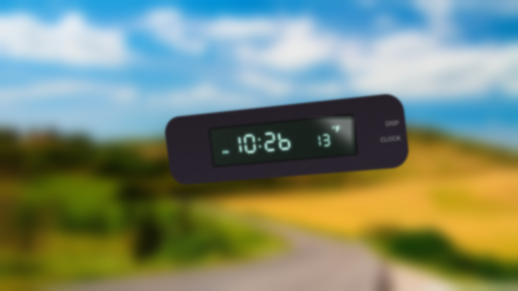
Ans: h=10 m=26
